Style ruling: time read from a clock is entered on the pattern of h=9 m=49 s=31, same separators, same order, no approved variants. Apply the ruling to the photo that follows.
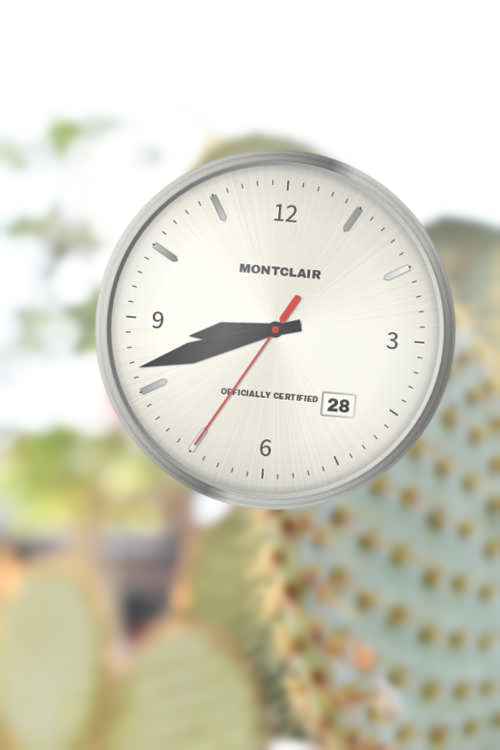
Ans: h=8 m=41 s=35
